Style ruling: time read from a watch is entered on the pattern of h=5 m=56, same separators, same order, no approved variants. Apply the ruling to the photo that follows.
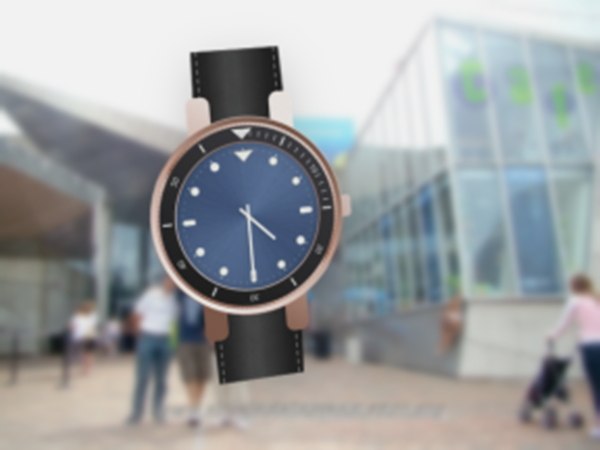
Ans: h=4 m=30
